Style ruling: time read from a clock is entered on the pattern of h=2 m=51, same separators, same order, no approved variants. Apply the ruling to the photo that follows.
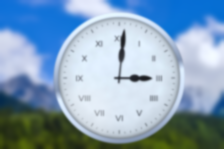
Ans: h=3 m=1
